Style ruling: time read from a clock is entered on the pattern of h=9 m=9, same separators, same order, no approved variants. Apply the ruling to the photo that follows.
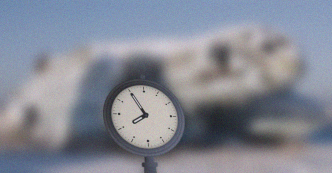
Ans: h=7 m=55
